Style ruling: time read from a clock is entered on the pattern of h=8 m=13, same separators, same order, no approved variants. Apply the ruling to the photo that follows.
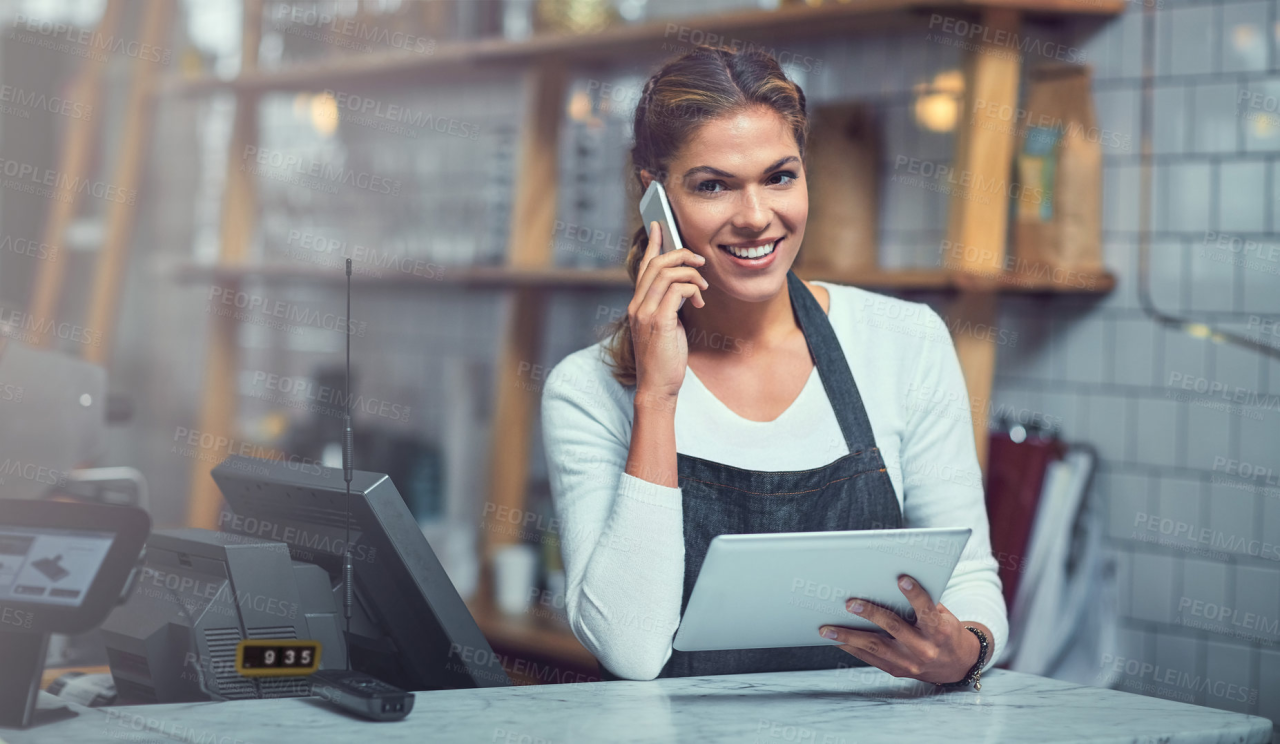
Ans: h=9 m=35
